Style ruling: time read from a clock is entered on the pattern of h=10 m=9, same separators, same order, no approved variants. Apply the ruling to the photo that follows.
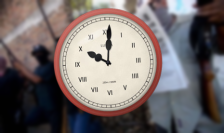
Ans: h=10 m=1
